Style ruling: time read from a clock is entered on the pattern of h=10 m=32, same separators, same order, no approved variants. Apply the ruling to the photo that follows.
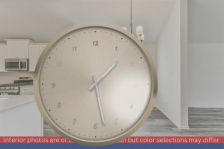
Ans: h=1 m=28
